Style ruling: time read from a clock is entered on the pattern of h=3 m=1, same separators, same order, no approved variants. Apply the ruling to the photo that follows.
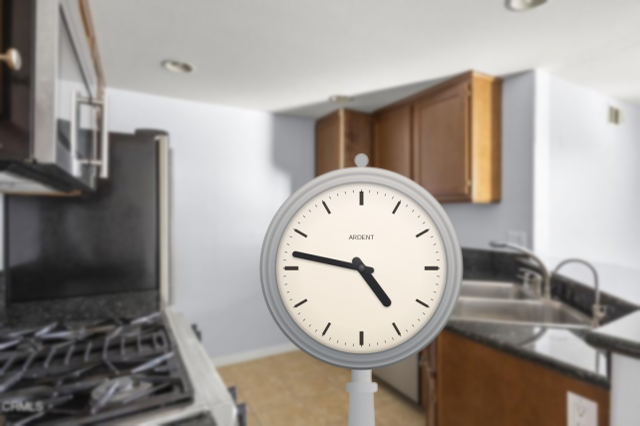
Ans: h=4 m=47
